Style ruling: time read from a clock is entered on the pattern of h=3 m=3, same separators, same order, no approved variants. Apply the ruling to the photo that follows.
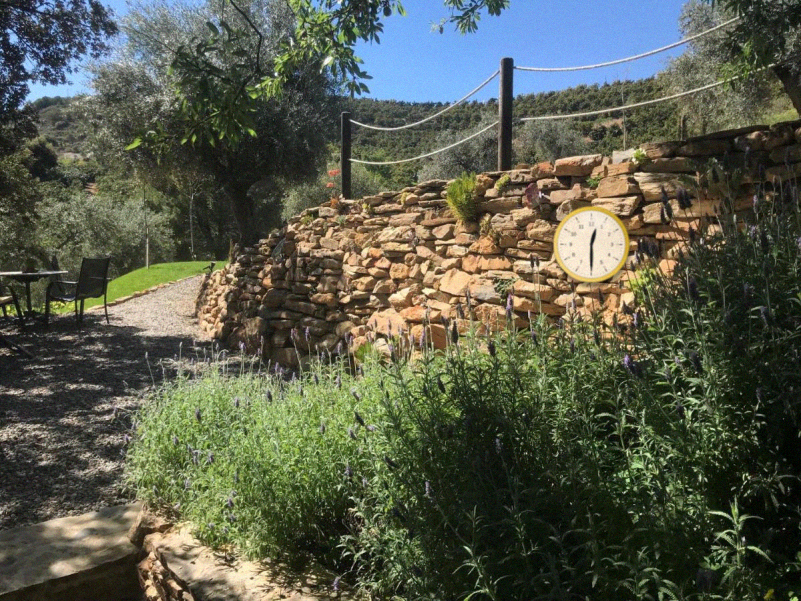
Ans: h=12 m=30
